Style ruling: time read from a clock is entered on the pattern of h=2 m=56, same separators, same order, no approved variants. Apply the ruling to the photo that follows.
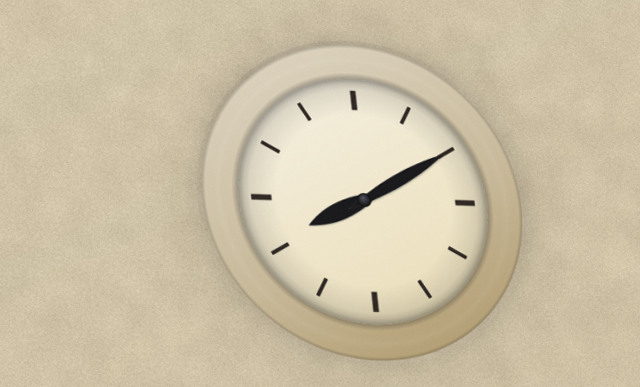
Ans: h=8 m=10
